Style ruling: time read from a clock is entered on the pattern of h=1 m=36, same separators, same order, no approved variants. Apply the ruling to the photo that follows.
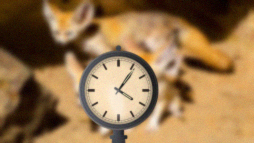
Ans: h=4 m=6
